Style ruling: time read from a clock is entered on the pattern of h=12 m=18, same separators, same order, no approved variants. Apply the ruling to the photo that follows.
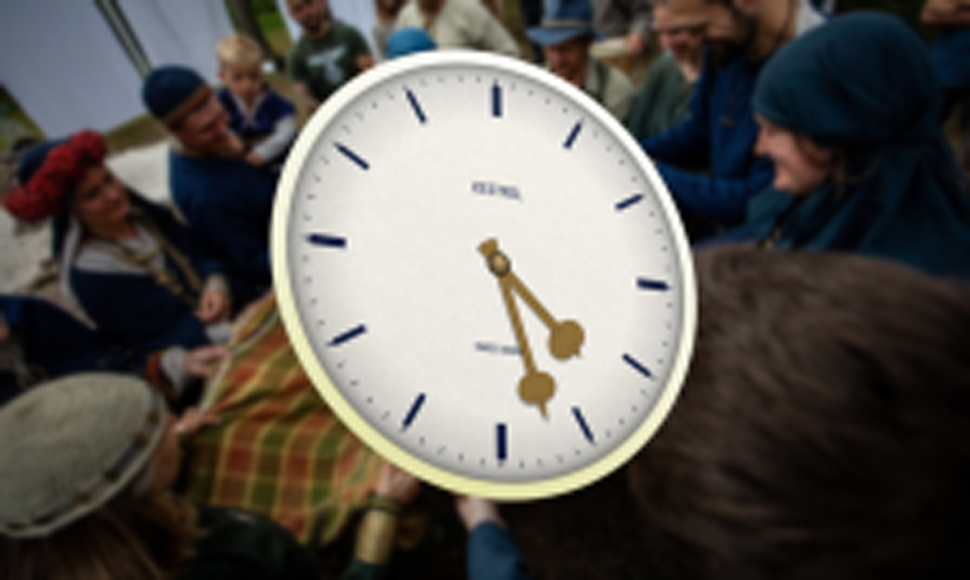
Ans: h=4 m=27
